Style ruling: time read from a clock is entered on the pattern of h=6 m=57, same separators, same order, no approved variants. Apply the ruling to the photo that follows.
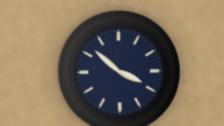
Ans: h=3 m=52
